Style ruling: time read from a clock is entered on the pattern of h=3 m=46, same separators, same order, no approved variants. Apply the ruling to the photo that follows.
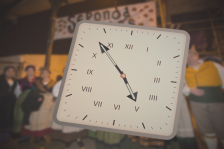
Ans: h=4 m=53
